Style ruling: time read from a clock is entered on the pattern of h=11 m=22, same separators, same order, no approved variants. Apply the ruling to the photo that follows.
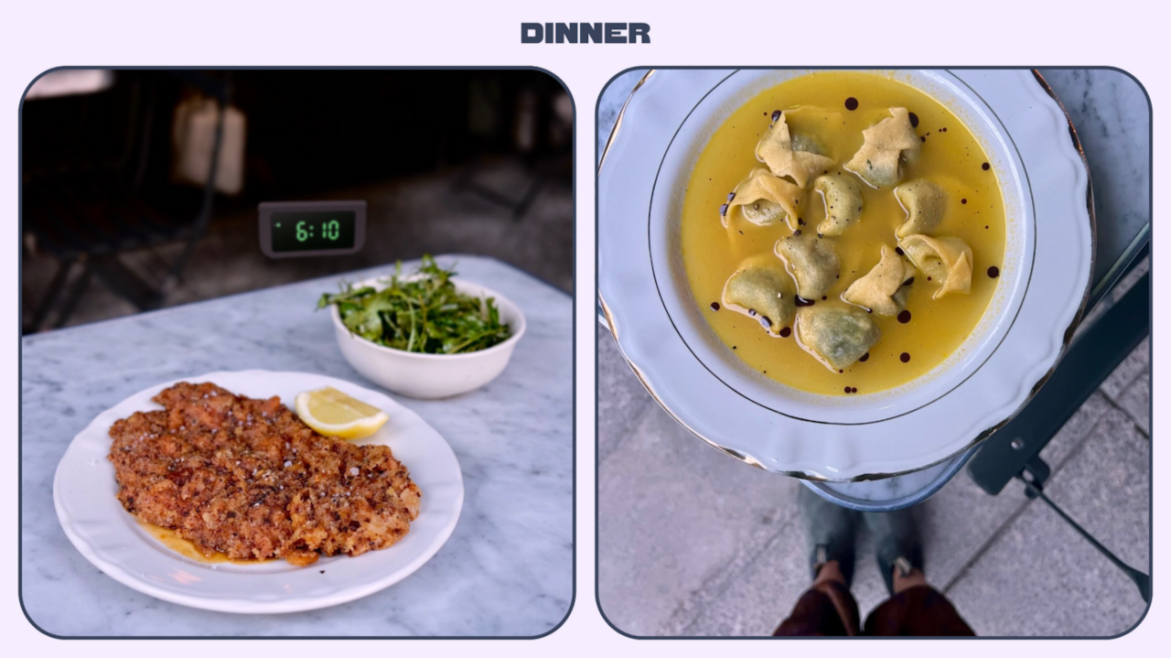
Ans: h=6 m=10
